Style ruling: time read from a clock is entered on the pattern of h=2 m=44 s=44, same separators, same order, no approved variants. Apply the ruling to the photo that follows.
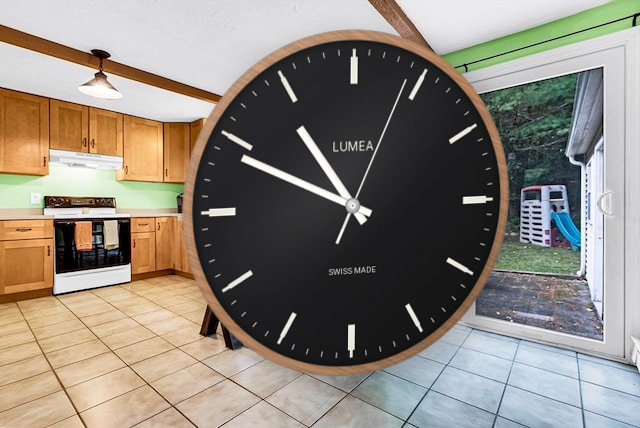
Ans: h=10 m=49 s=4
